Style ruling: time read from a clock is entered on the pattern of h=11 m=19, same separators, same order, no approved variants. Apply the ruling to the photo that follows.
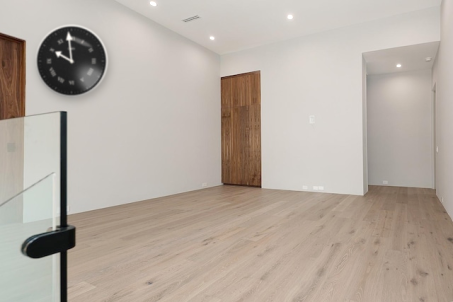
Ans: h=9 m=59
